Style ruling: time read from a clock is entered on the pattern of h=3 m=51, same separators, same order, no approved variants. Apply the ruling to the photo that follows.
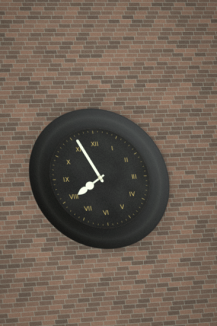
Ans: h=7 m=56
